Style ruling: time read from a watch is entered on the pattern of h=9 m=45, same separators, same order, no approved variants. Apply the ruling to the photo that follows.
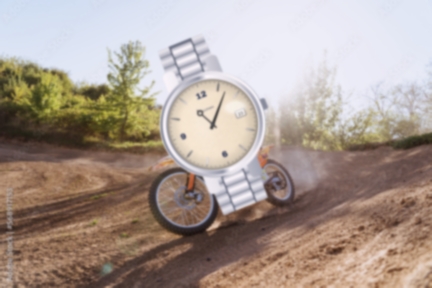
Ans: h=11 m=7
